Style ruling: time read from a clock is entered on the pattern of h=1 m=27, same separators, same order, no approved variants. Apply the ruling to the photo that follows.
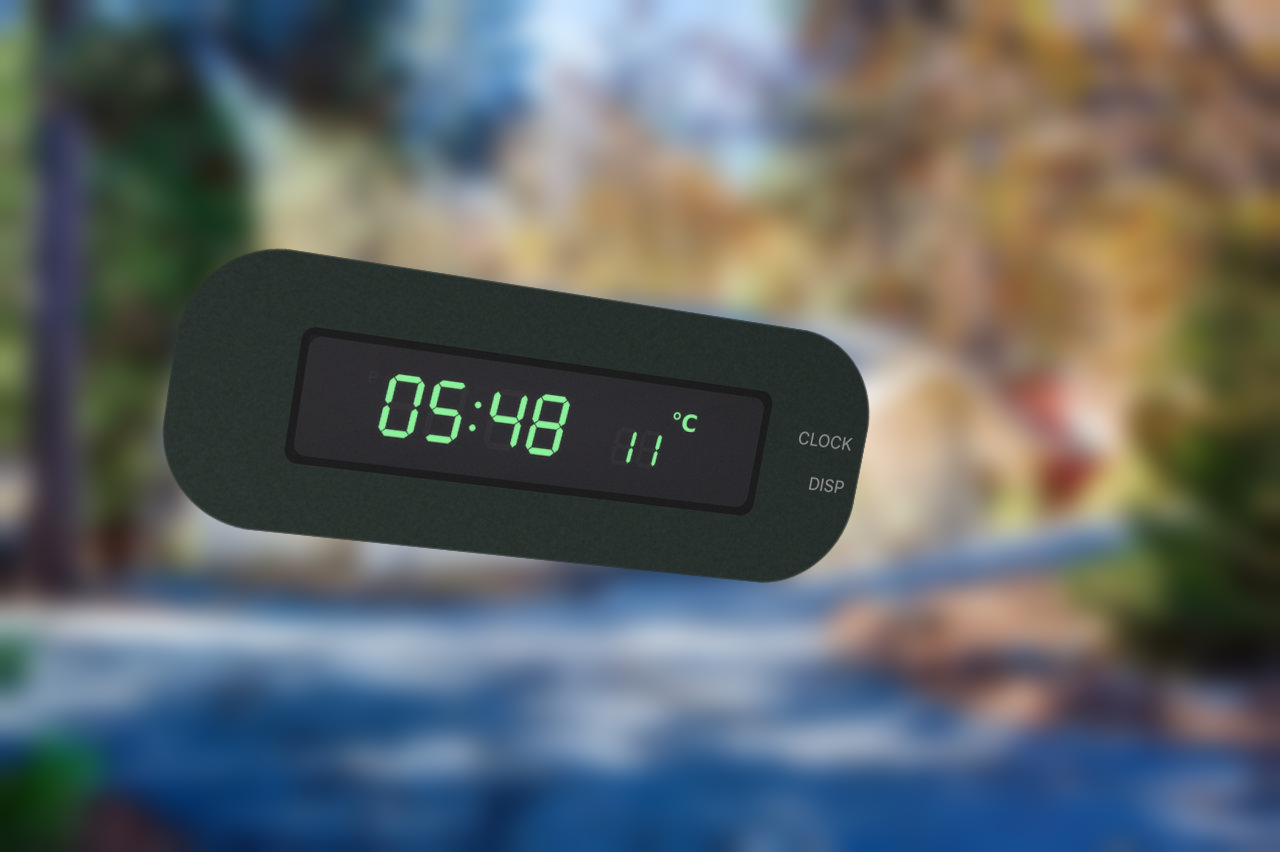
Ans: h=5 m=48
